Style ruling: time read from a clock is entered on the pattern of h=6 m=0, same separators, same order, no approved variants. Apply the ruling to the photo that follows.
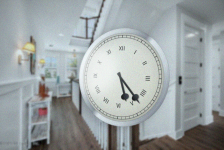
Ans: h=5 m=23
